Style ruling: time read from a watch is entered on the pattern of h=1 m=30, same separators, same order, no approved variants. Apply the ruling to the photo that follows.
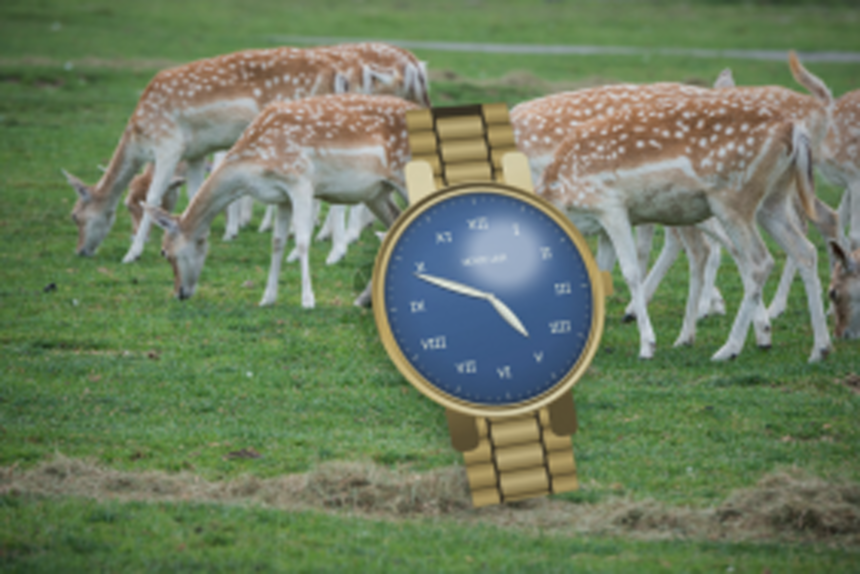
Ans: h=4 m=49
